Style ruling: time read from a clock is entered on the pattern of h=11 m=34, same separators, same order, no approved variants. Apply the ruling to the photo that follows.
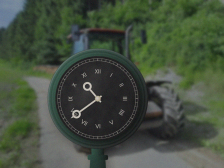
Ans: h=10 m=39
